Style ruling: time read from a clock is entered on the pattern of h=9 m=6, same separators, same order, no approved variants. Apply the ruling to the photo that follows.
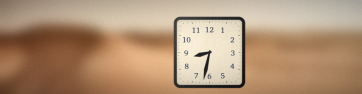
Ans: h=8 m=32
